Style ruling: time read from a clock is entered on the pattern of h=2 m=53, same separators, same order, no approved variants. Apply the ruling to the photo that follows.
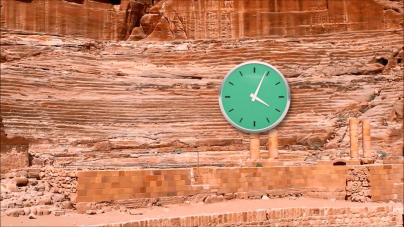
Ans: h=4 m=4
